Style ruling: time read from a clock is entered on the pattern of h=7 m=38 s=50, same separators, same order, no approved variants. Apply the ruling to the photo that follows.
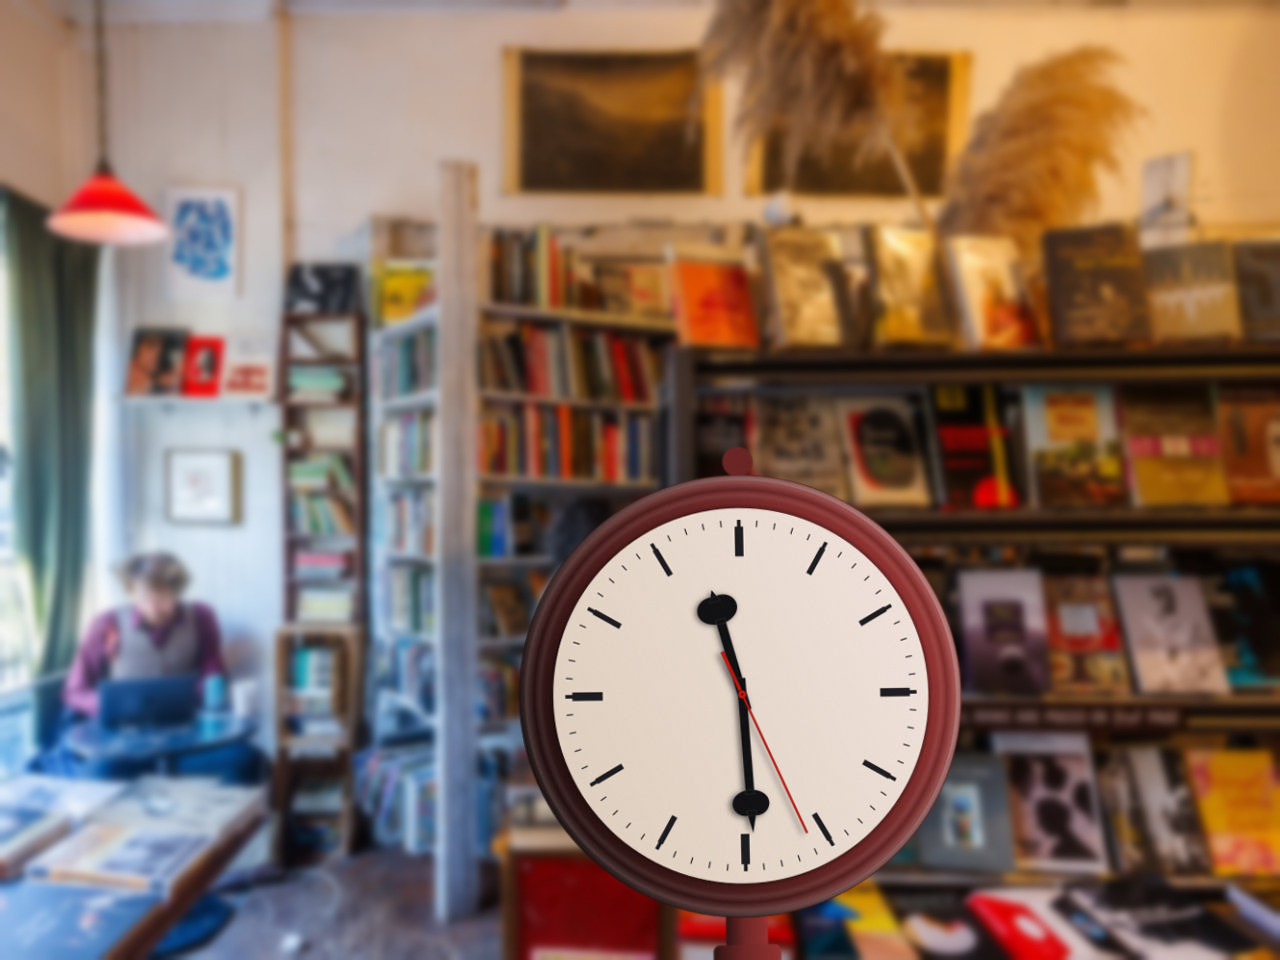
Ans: h=11 m=29 s=26
